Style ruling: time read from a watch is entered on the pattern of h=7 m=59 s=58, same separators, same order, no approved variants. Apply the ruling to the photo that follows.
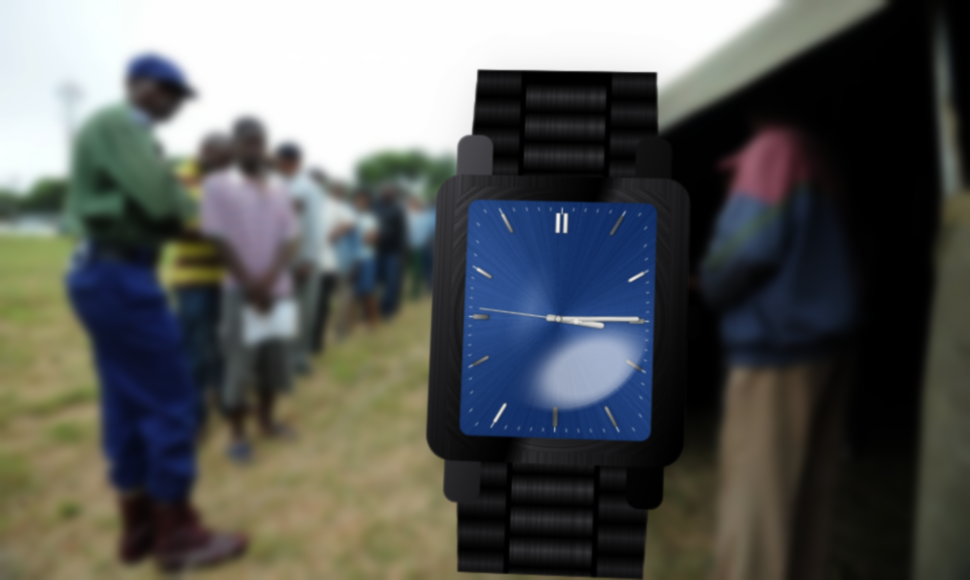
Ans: h=3 m=14 s=46
